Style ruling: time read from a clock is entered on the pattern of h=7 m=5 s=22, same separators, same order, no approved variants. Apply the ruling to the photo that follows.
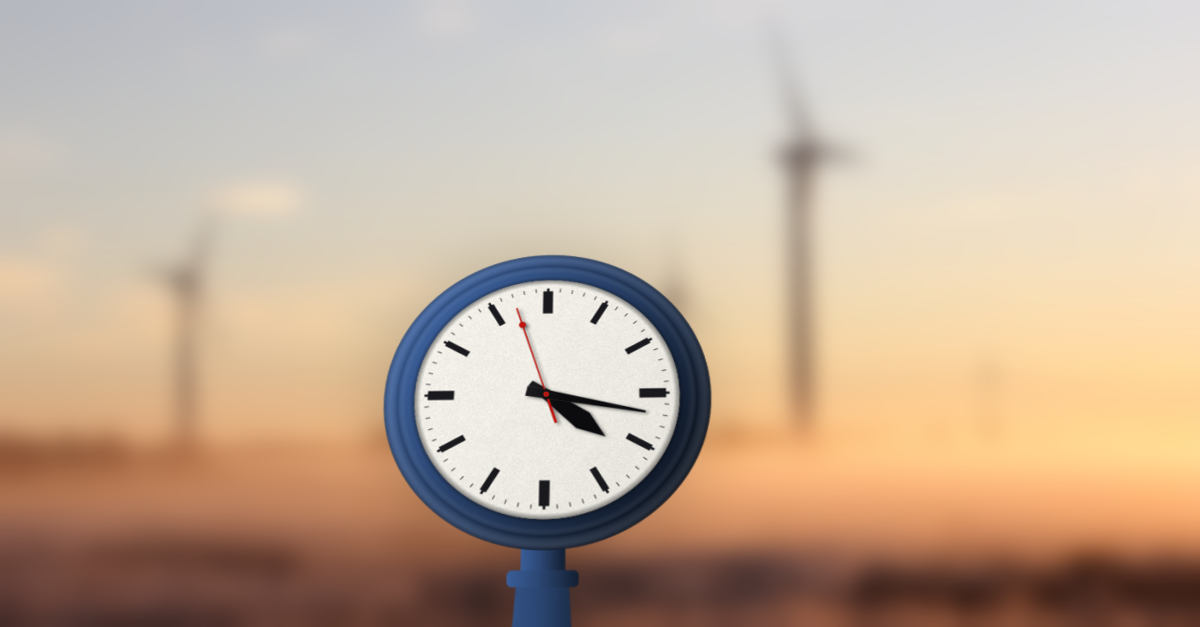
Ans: h=4 m=16 s=57
